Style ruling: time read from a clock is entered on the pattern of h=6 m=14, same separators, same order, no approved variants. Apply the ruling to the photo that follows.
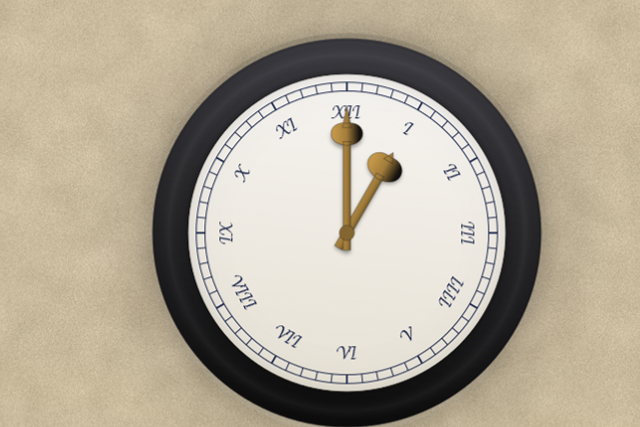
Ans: h=1 m=0
